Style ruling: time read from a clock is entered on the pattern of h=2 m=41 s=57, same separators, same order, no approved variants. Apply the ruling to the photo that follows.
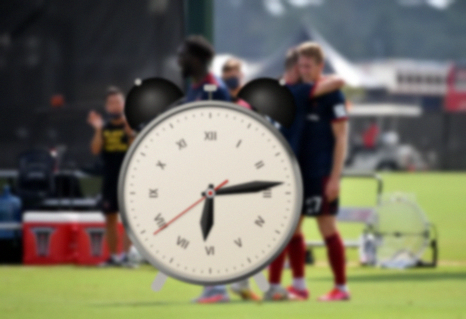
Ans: h=6 m=13 s=39
